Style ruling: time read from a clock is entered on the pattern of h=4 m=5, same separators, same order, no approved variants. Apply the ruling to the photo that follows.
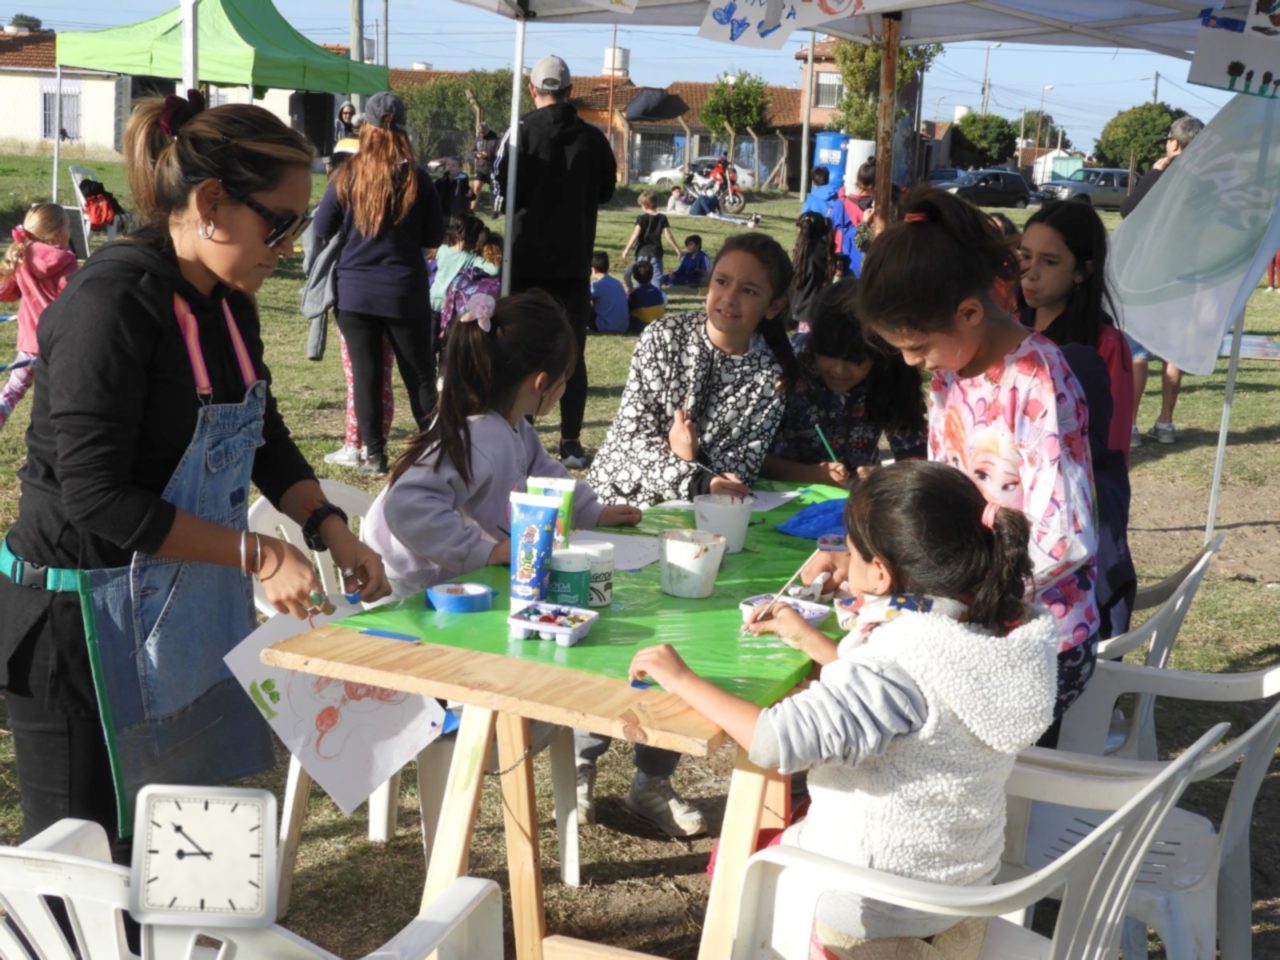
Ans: h=8 m=52
